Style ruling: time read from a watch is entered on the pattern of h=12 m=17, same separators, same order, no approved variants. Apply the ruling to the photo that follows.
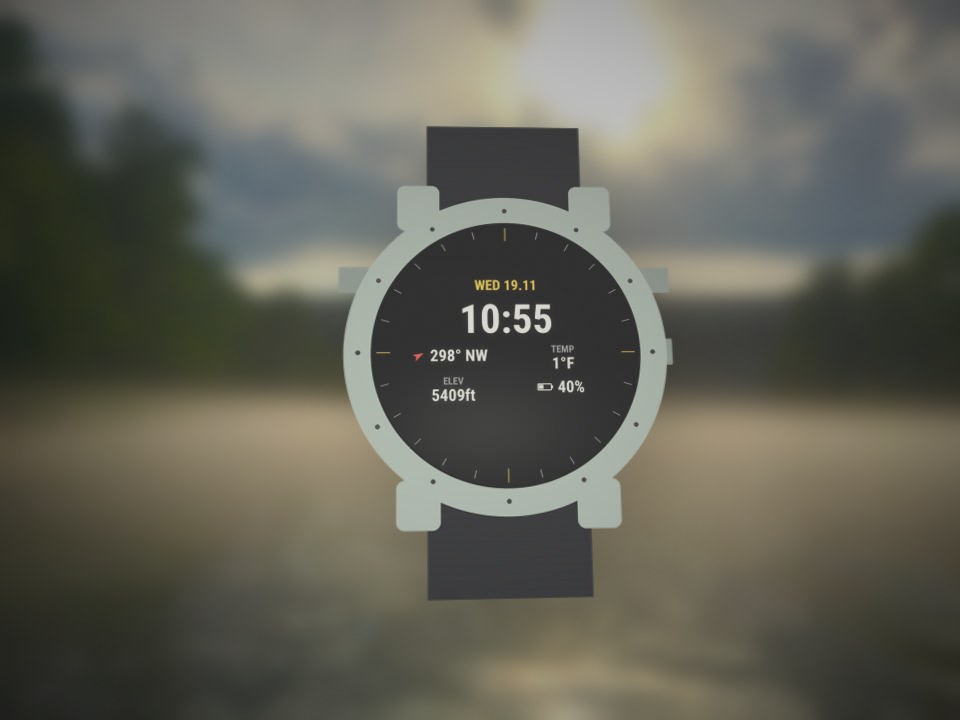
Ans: h=10 m=55
